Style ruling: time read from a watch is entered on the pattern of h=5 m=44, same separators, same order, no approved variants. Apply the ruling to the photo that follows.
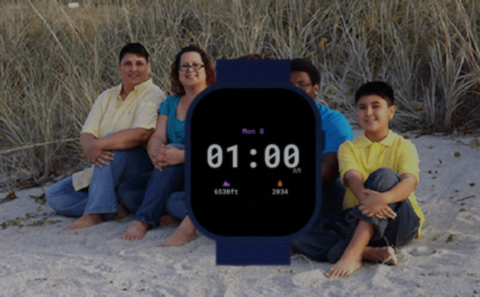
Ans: h=1 m=0
